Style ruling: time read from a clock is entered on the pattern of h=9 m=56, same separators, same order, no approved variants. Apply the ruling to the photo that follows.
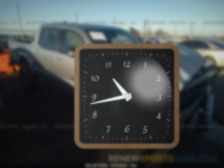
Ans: h=10 m=43
